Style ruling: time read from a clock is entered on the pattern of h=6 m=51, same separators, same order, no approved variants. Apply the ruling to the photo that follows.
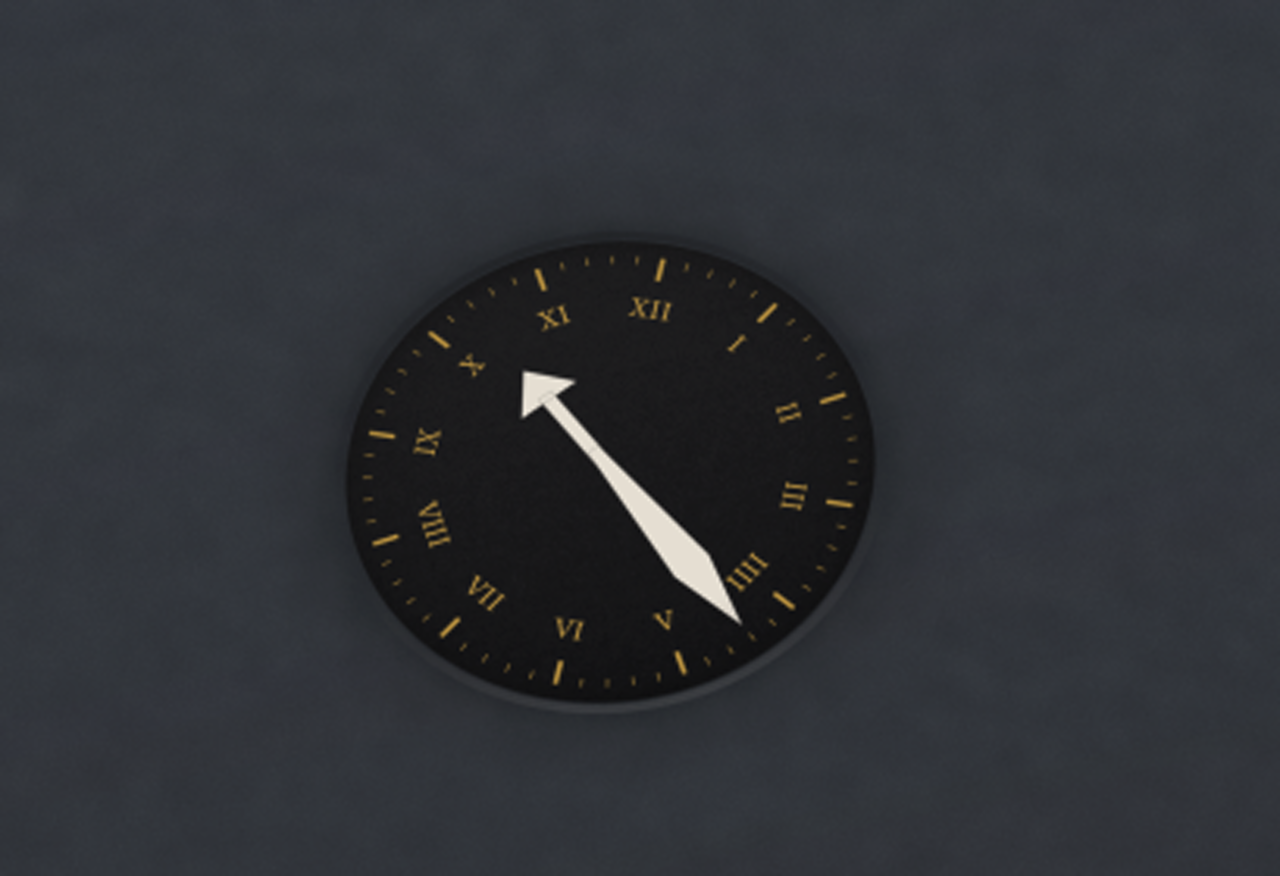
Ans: h=10 m=22
